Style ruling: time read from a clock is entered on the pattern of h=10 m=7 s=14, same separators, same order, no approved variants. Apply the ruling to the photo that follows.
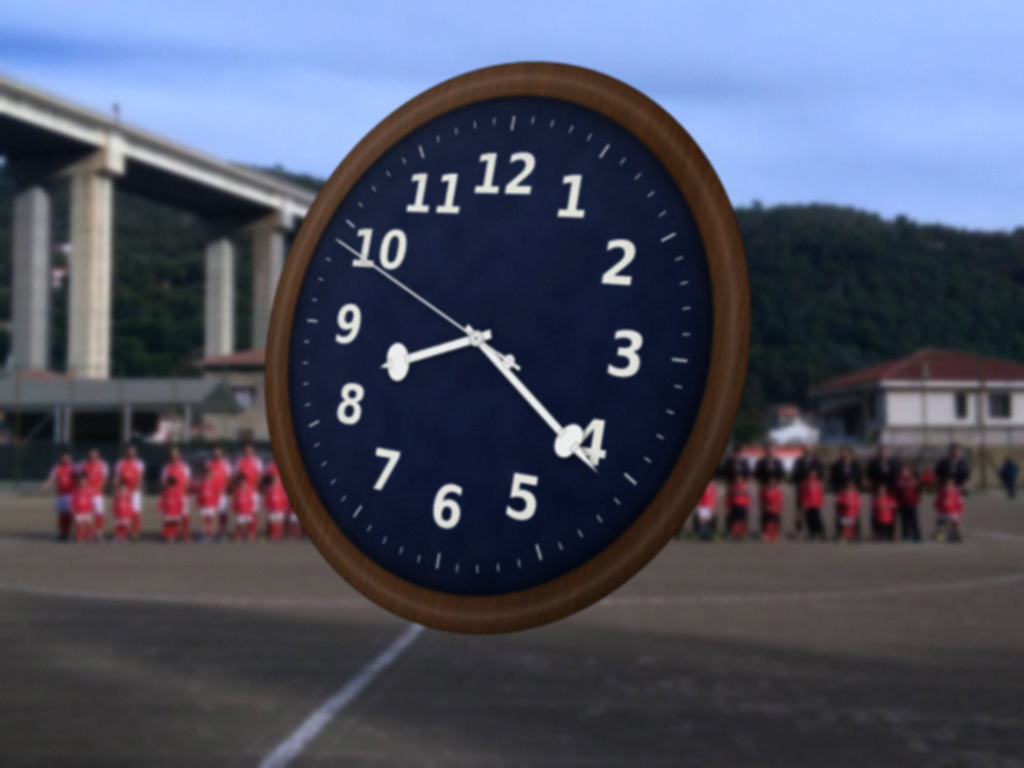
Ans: h=8 m=20 s=49
